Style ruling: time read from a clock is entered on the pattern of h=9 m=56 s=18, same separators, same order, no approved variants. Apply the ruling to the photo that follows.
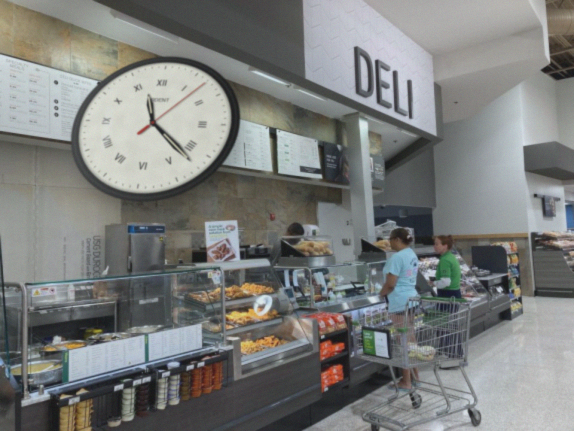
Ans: h=11 m=22 s=7
